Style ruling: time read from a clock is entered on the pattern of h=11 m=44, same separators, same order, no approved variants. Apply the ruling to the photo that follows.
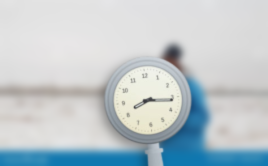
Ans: h=8 m=16
